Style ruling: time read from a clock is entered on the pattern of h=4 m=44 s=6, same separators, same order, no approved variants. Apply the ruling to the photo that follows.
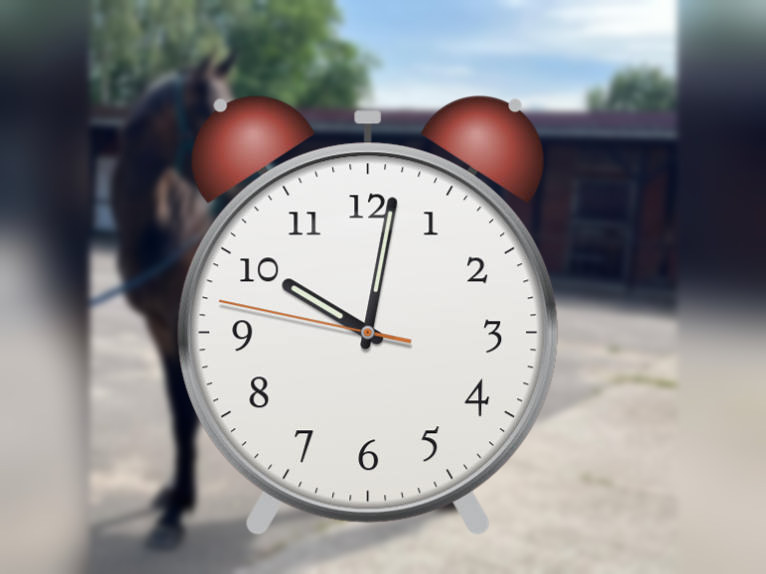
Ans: h=10 m=1 s=47
